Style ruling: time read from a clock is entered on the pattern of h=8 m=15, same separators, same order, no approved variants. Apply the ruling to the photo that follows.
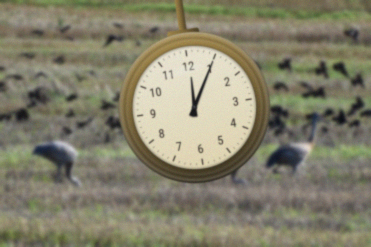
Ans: h=12 m=5
